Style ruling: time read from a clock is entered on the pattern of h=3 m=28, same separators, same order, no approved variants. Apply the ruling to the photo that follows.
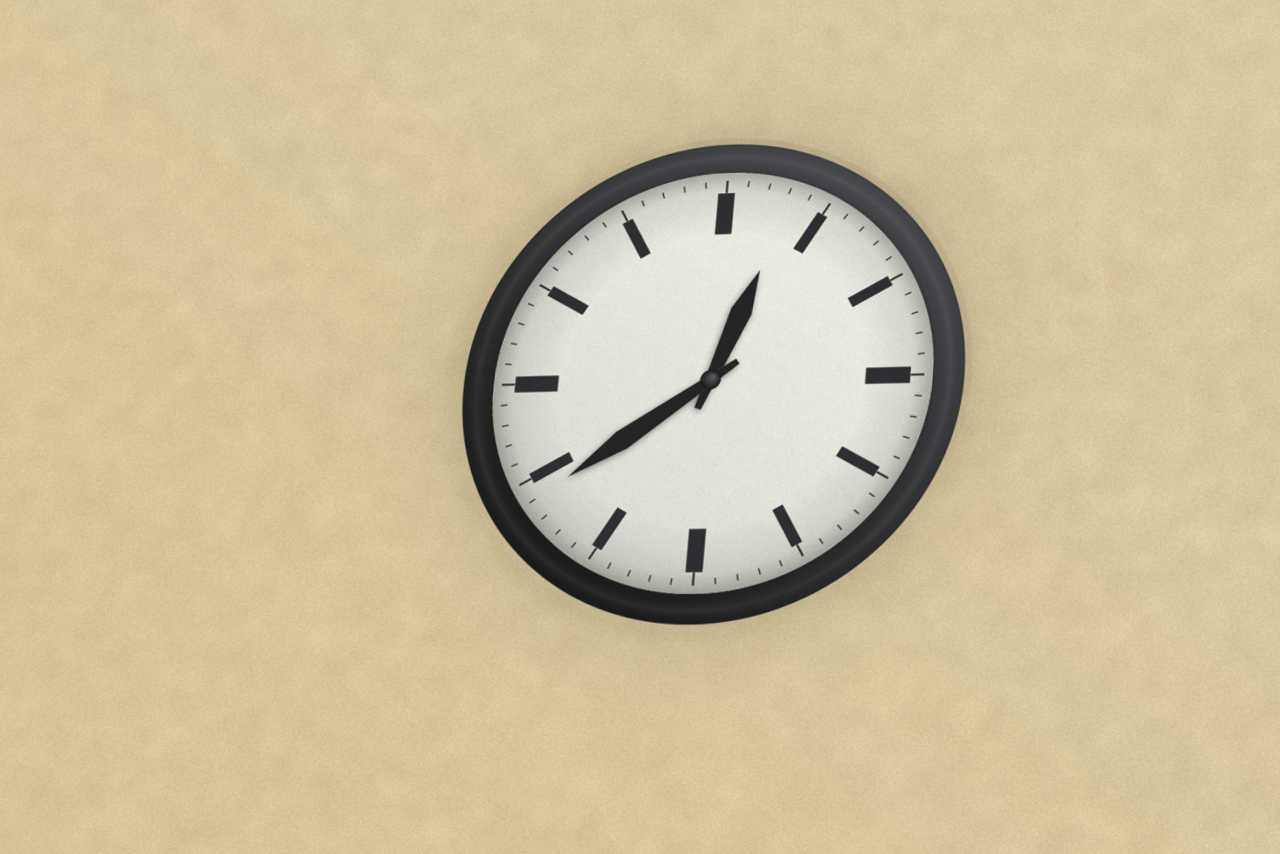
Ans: h=12 m=39
